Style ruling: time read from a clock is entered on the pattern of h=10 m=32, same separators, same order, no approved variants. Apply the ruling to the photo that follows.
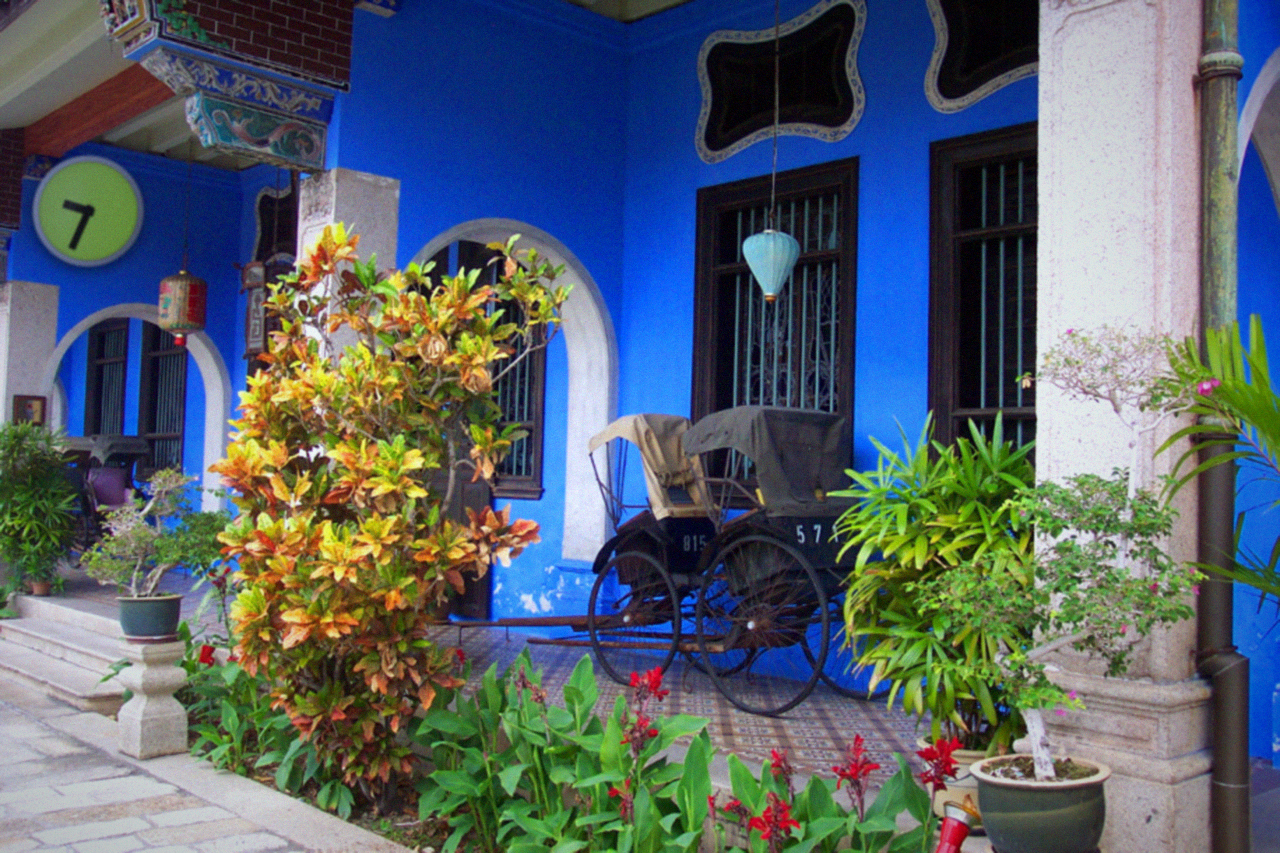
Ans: h=9 m=34
